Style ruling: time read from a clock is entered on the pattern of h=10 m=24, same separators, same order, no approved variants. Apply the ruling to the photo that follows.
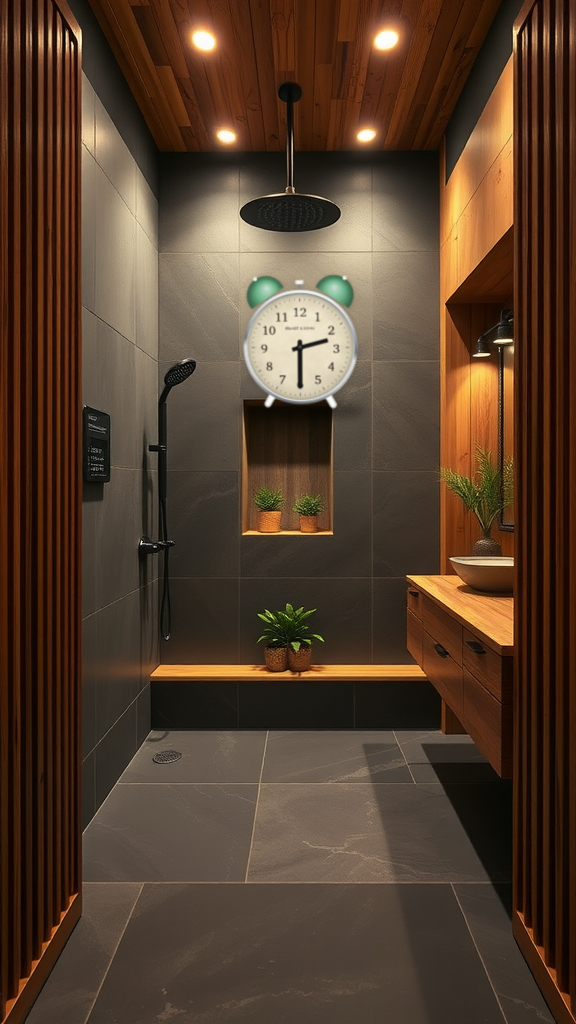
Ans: h=2 m=30
